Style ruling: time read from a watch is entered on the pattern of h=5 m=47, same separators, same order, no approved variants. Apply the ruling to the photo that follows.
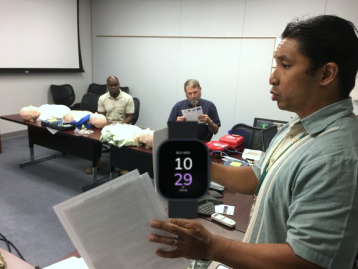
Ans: h=10 m=29
